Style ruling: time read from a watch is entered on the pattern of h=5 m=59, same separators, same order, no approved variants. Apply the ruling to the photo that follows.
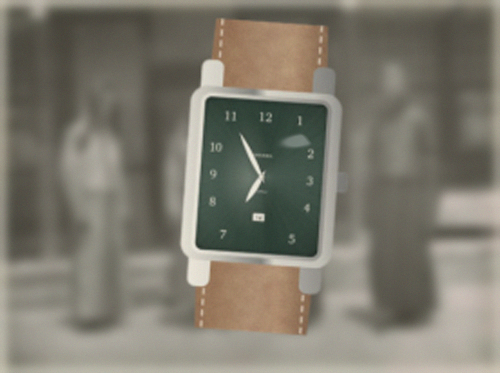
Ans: h=6 m=55
